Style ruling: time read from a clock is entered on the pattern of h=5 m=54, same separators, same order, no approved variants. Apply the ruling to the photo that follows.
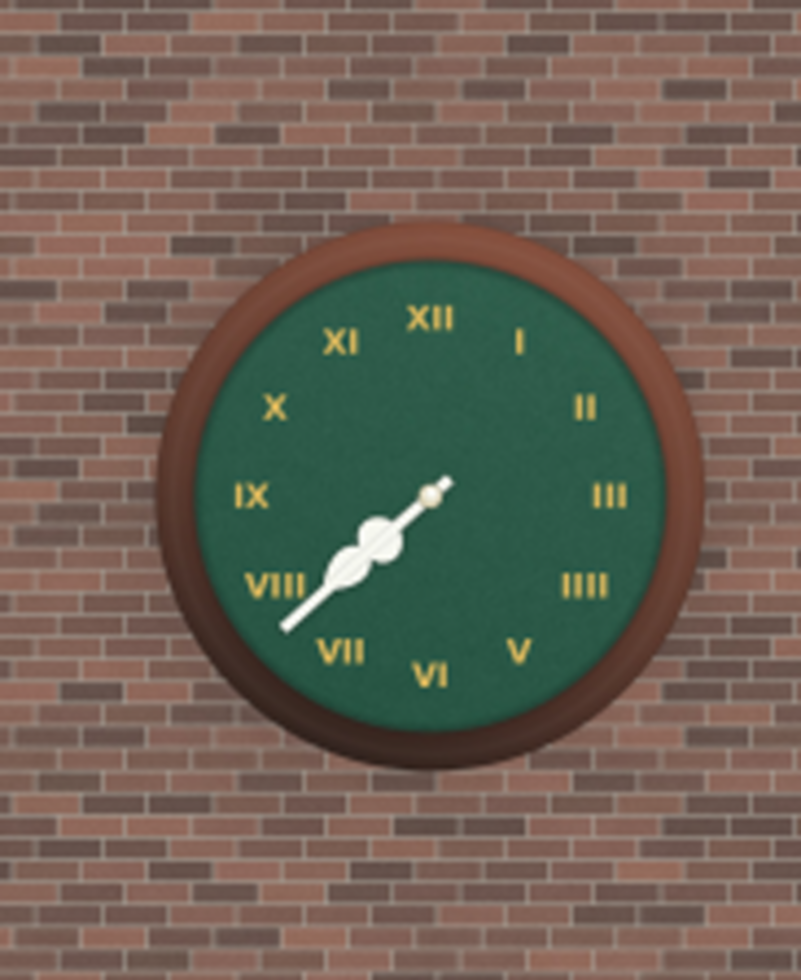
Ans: h=7 m=38
